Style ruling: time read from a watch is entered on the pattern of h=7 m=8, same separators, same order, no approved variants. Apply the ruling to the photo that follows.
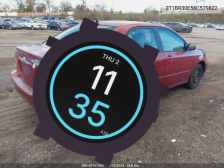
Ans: h=11 m=35
